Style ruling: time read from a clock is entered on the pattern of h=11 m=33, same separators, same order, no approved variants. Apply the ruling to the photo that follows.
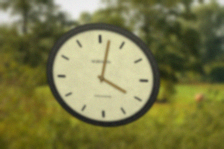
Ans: h=4 m=2
